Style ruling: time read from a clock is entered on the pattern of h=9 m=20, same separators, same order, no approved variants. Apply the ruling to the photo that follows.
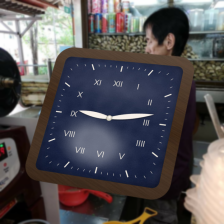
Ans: h=9 m=13
